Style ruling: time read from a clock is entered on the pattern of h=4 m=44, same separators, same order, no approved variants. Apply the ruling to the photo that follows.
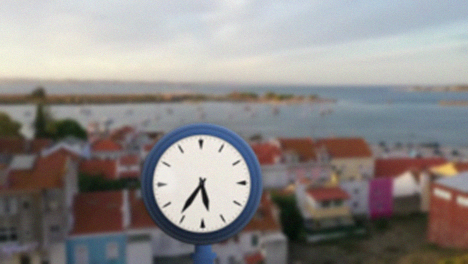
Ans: h=5 m=36
